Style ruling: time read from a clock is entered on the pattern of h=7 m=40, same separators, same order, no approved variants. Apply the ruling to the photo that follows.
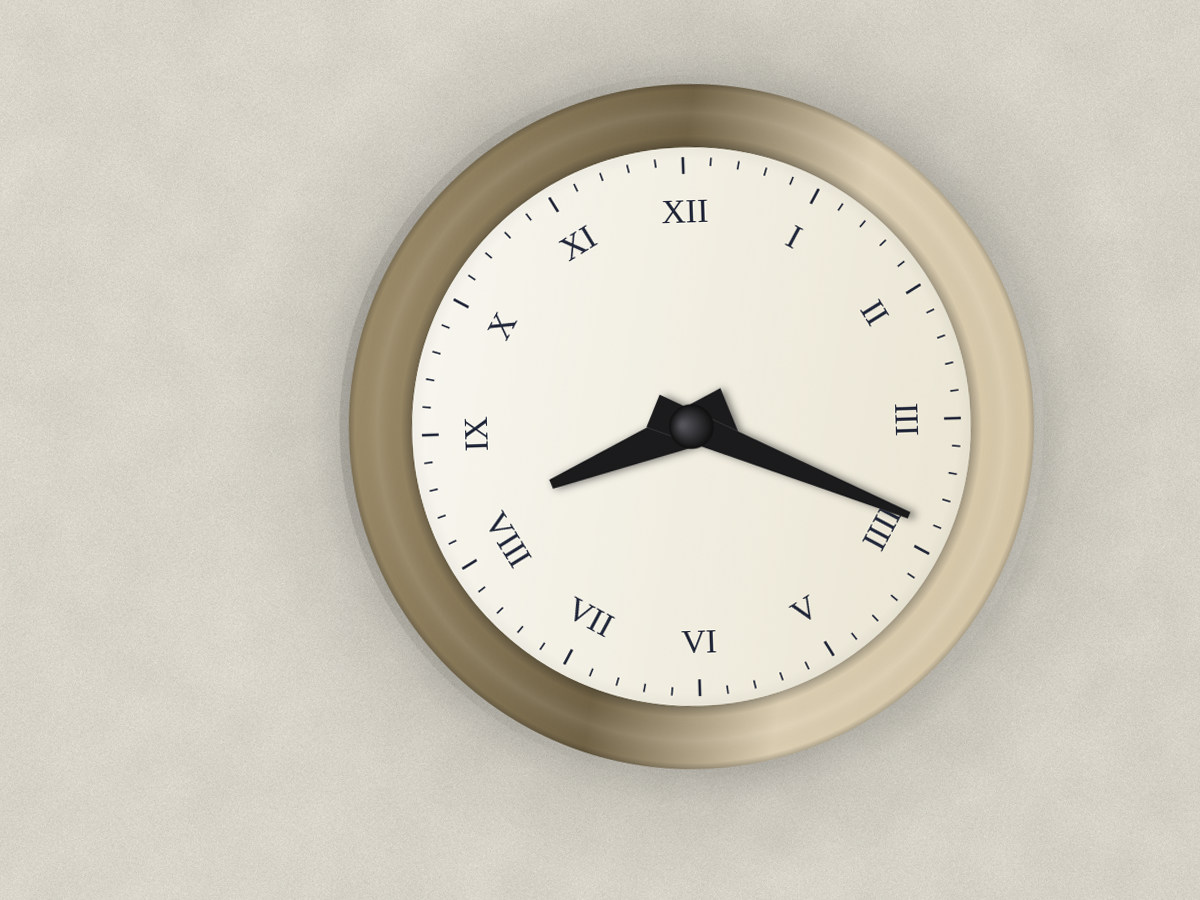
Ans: h=8 m=19
